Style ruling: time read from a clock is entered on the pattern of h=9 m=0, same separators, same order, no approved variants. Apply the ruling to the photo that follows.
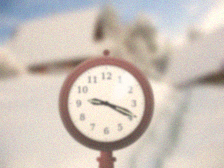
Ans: h=9 m=19
